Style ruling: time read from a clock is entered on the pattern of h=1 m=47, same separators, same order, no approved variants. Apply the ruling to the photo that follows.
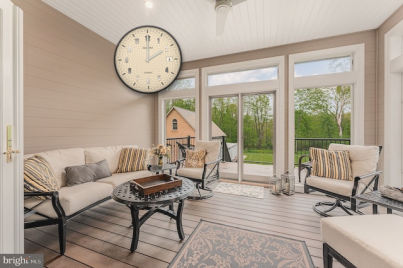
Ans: h=2 m=0
